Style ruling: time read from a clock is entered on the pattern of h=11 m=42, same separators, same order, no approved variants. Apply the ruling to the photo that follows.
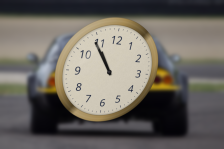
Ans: h=10 m=54
